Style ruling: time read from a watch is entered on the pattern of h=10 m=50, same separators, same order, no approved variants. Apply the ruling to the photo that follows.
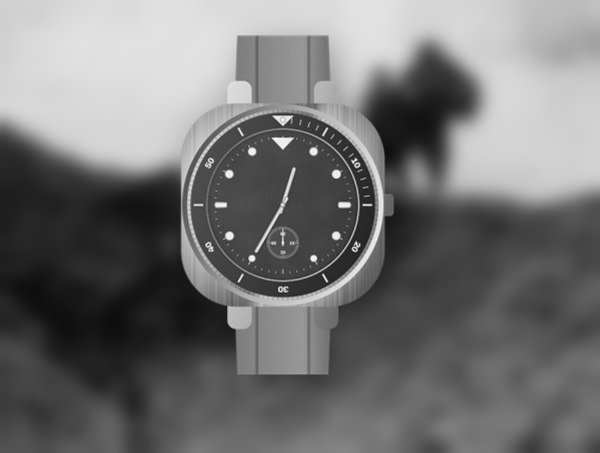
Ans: h=12 m=35
